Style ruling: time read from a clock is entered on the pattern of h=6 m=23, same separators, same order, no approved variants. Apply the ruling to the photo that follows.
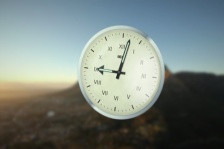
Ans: h=9 m=2
